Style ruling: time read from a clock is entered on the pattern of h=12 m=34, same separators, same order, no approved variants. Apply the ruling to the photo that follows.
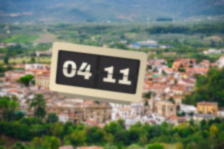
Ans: h=4 m=11
